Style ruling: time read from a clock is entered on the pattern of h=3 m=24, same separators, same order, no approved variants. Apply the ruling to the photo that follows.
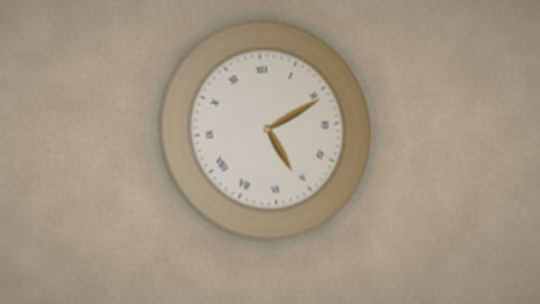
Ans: h=5 m=11
